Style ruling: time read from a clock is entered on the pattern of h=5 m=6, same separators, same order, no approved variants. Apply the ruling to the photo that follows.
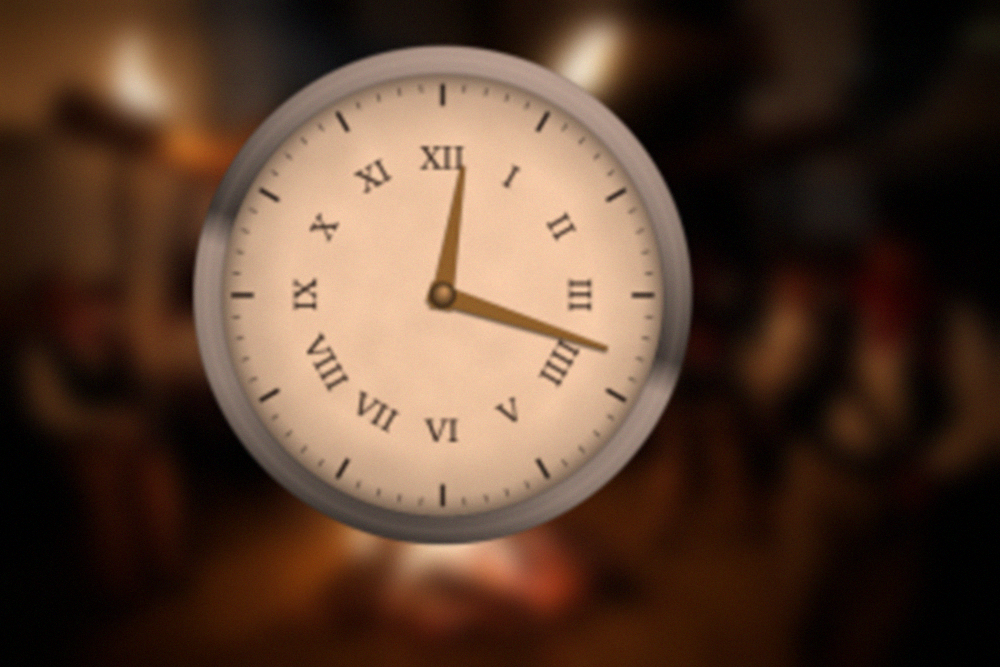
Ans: h=12 m=18
